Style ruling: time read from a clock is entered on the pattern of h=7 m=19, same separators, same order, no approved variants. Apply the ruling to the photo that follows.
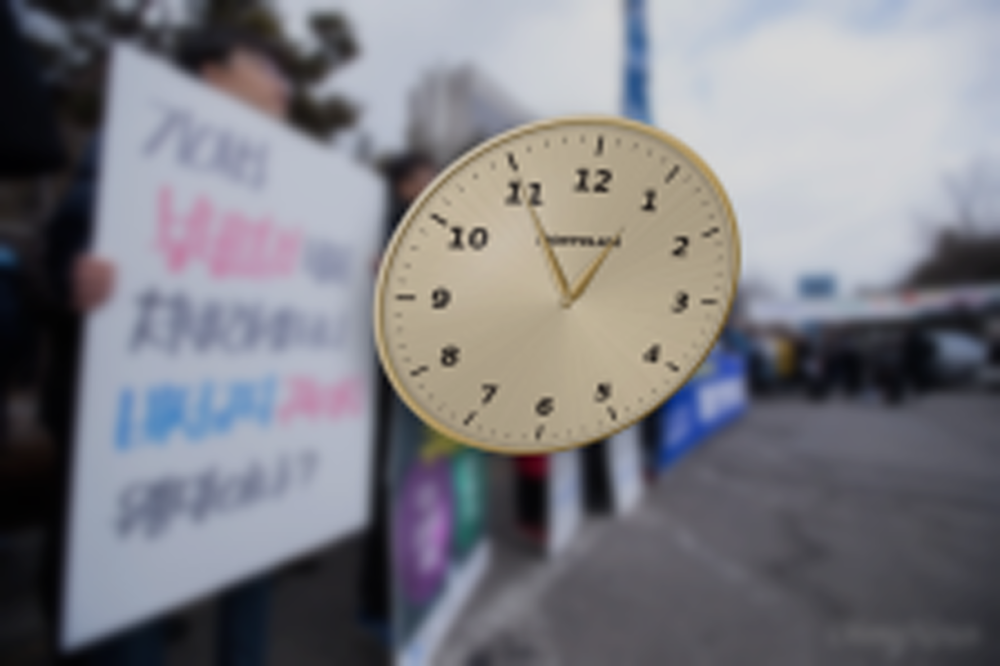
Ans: h=12 m=55
